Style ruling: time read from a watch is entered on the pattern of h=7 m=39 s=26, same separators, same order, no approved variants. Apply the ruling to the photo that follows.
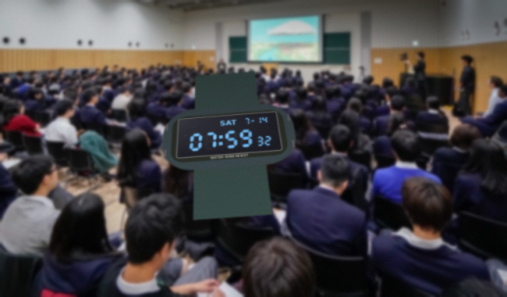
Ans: h=7 m=59 s=32
